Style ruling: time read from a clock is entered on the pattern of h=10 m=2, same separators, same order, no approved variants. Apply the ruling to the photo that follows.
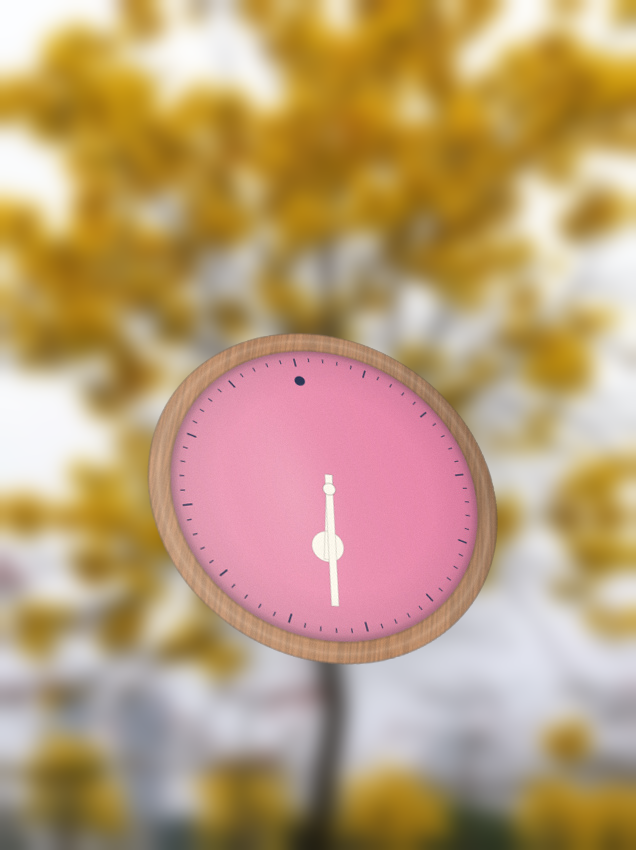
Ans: h=6 m=32
